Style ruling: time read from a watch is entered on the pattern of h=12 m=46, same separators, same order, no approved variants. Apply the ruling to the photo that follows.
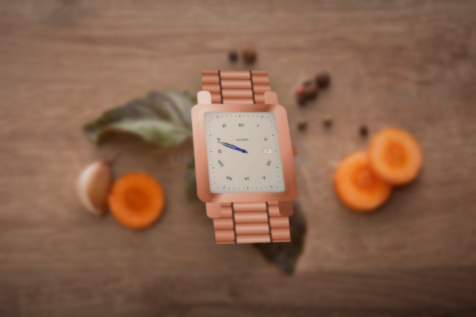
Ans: h=9 m=49
